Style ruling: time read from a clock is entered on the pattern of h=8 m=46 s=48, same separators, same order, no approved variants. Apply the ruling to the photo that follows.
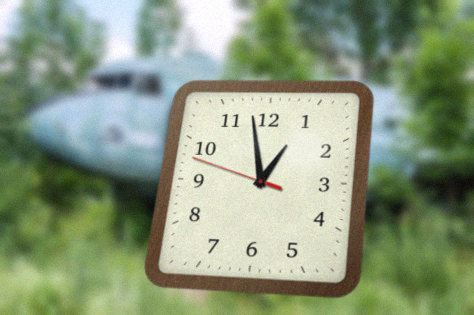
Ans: h=12 m=57 s=48
